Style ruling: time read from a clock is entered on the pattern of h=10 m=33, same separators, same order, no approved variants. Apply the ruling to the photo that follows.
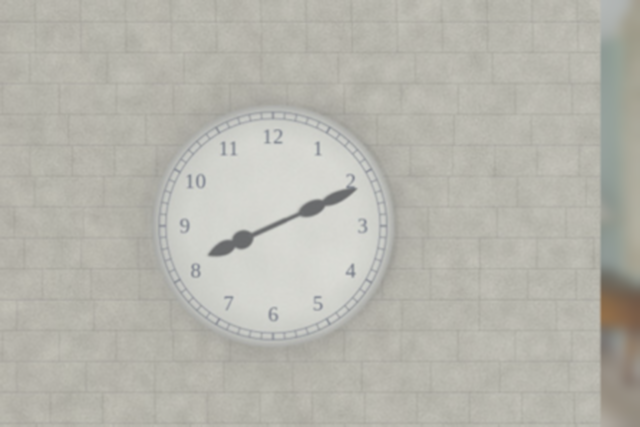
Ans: h=8 m=11
